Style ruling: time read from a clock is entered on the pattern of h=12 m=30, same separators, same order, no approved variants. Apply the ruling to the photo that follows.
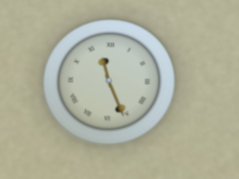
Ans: h=11 m=26
